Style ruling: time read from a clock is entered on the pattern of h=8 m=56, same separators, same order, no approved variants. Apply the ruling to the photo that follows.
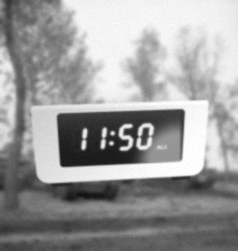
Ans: h=11 m=50
